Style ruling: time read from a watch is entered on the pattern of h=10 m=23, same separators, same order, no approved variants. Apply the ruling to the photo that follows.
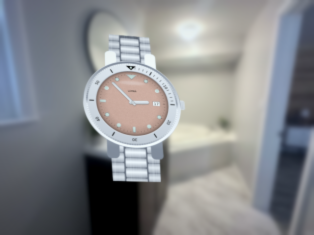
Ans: h=2 m=53
